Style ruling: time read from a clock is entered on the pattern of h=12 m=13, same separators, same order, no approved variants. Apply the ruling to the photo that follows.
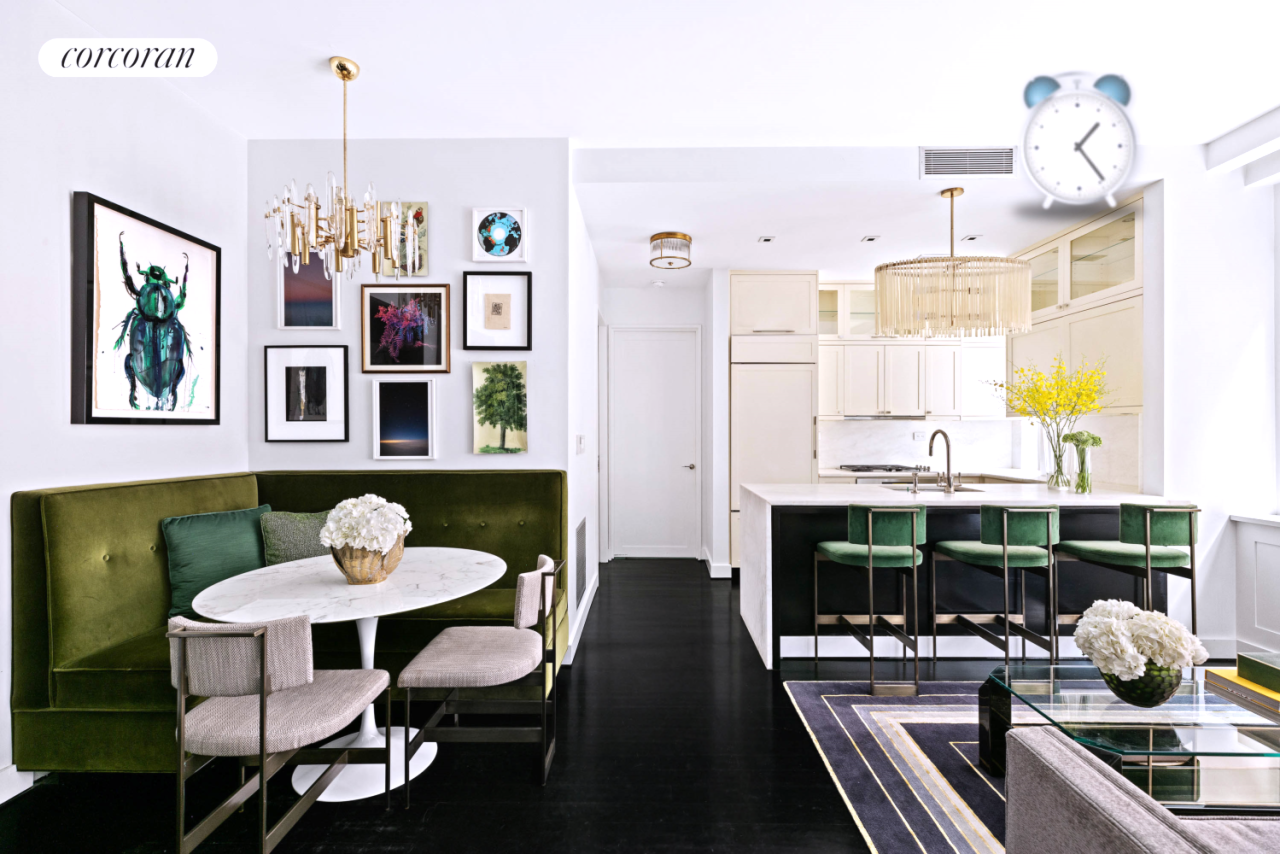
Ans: h=1 m=24
